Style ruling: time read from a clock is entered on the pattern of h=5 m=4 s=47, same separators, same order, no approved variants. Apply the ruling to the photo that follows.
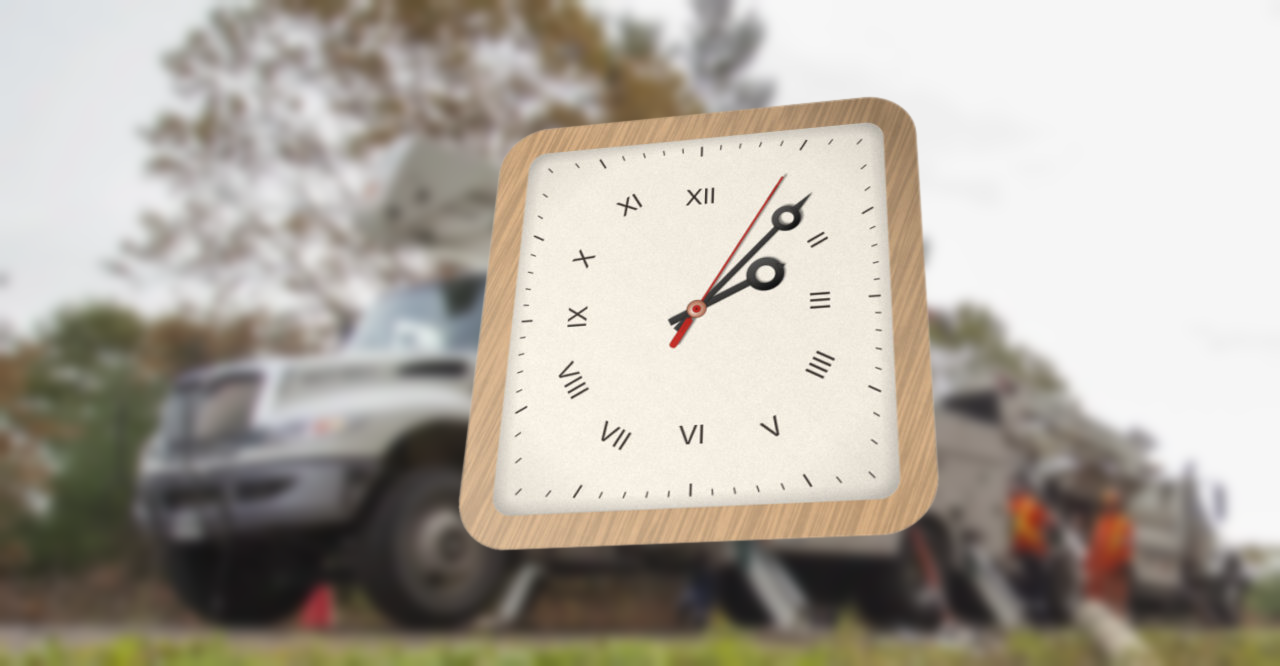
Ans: h=2 m=7 s=5
